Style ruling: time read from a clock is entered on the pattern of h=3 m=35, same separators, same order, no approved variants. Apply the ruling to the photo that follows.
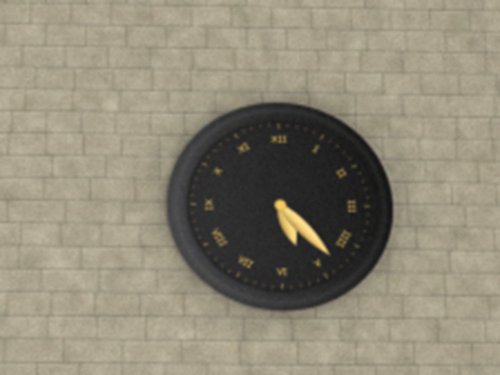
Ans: h=5 m=23
